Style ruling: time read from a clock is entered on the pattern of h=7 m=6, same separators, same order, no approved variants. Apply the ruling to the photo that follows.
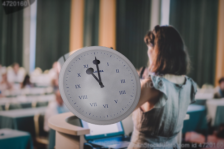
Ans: h=11 m=0
